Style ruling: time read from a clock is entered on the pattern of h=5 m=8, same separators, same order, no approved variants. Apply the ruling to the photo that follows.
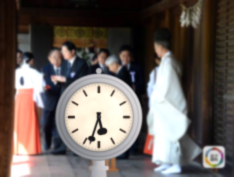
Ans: h=5 m=33
